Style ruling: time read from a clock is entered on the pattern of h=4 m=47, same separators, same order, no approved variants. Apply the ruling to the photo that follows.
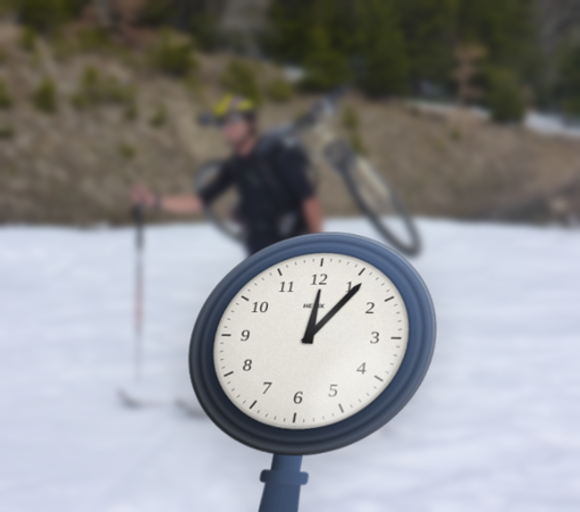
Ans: h=12 m=6
